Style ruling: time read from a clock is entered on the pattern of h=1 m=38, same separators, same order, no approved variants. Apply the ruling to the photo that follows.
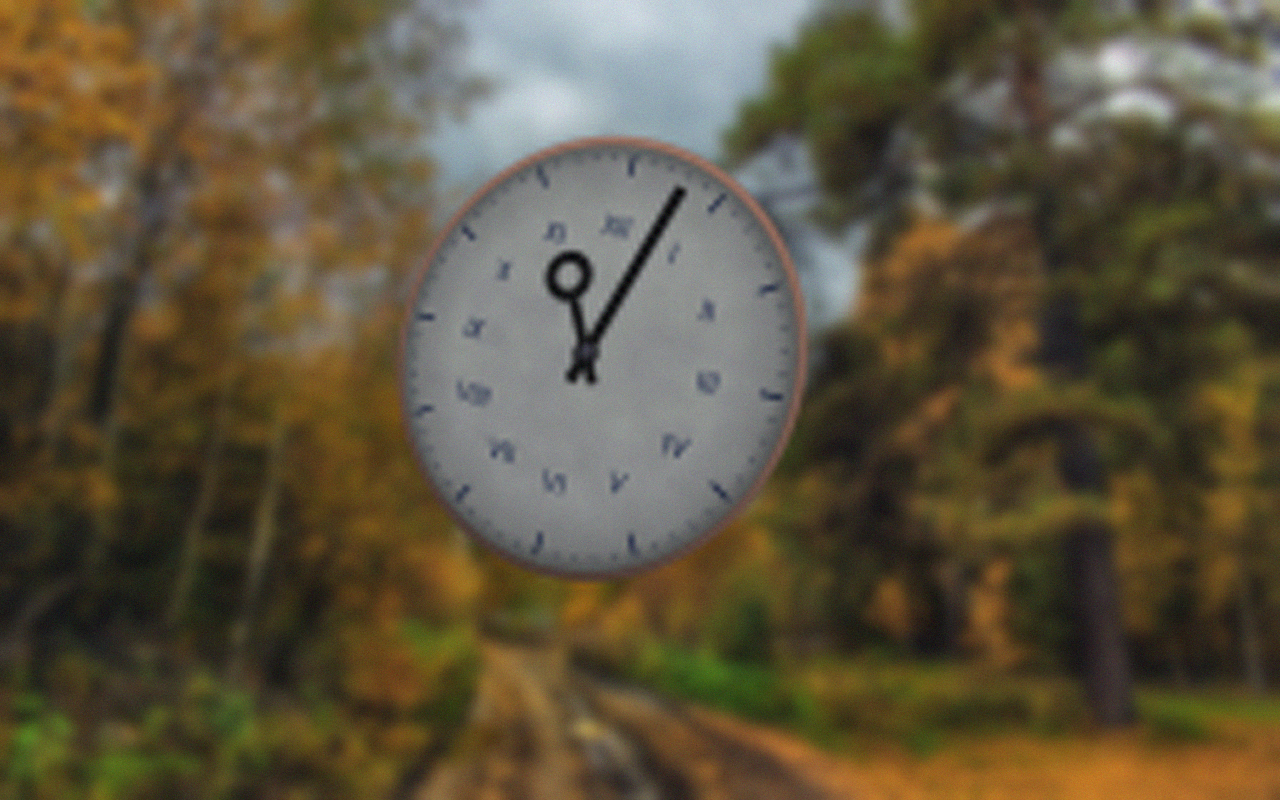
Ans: h=11 m=3
